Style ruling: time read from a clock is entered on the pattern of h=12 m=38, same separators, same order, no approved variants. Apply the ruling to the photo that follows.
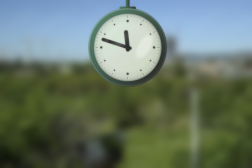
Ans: h=11 m=48
